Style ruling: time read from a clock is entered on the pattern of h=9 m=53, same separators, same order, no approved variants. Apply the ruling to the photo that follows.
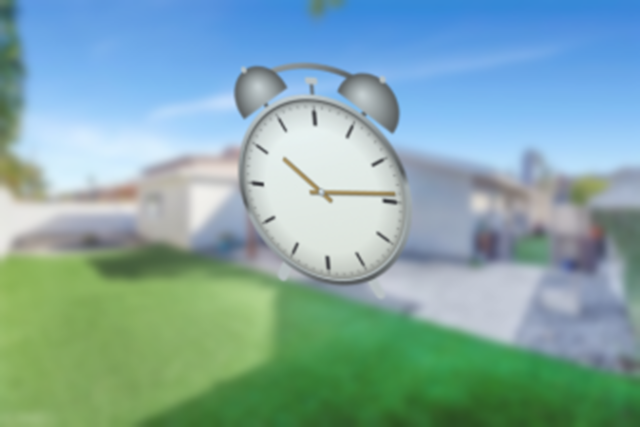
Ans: h=10 m=14
